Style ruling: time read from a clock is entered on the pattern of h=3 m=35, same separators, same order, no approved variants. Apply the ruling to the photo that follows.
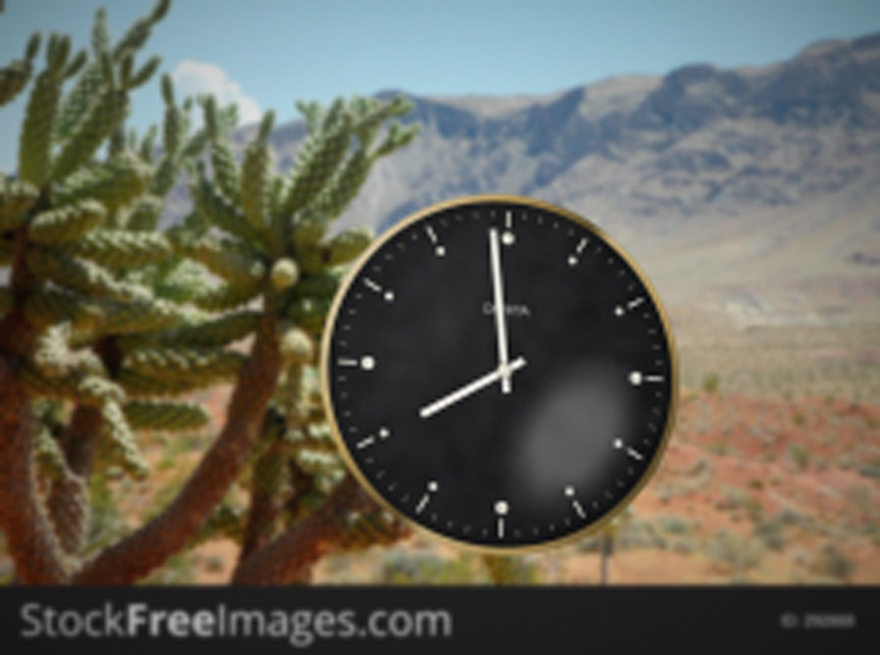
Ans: h=7 m=59
